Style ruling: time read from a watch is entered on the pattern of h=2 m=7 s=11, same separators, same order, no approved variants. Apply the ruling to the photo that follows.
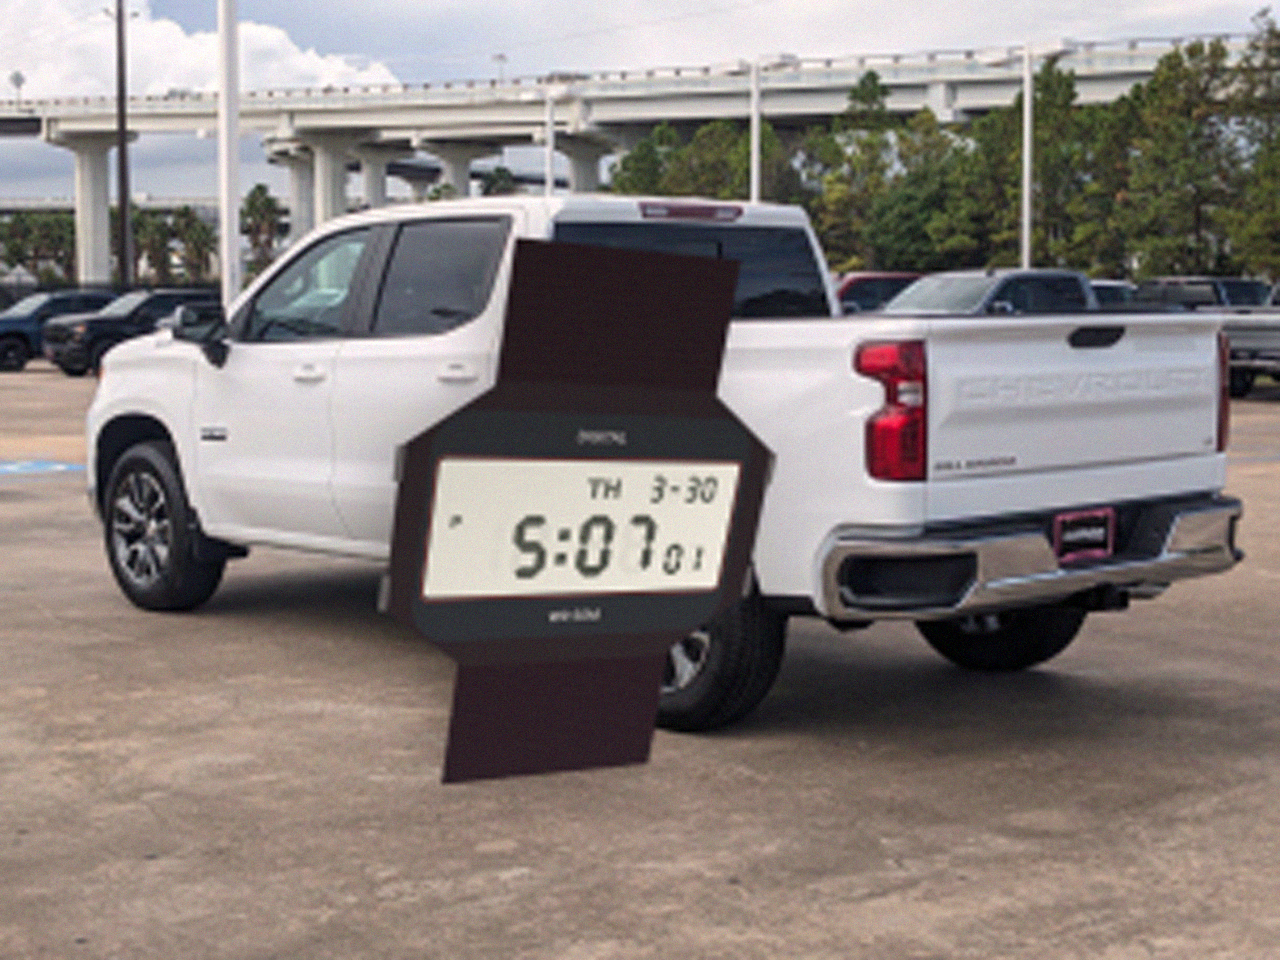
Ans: h=5 m=7 s=1
